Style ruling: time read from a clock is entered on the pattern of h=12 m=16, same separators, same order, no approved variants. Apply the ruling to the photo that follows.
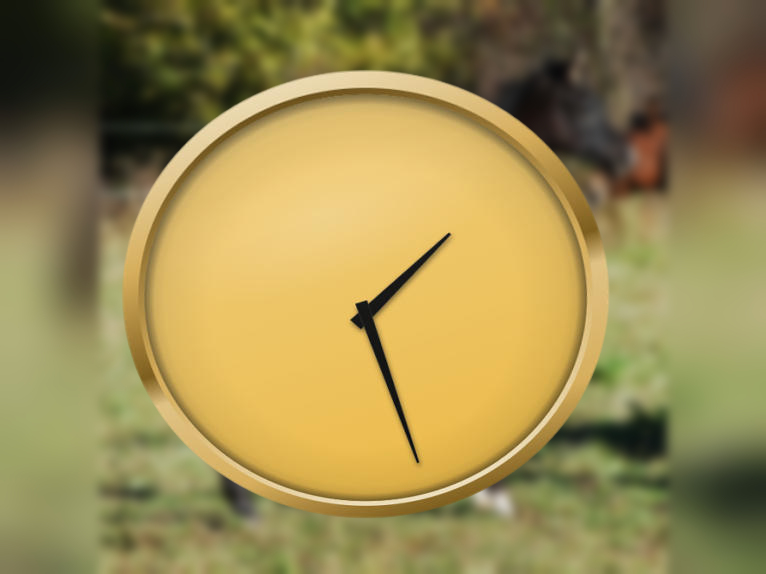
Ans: h=1 m=27
